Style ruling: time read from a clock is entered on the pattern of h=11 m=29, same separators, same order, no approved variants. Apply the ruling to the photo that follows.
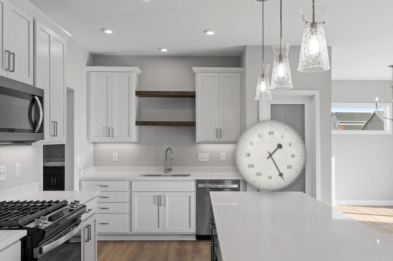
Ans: h=1 m=25
